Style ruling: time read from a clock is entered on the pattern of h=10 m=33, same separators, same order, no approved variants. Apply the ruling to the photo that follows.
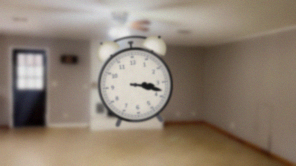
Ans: h=3 m=18
